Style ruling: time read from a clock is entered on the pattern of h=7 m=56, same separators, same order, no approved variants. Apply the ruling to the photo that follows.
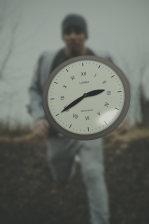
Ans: h=2 m=40
